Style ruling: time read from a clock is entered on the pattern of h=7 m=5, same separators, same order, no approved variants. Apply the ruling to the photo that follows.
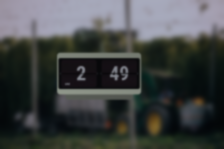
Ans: h=2 m=49
